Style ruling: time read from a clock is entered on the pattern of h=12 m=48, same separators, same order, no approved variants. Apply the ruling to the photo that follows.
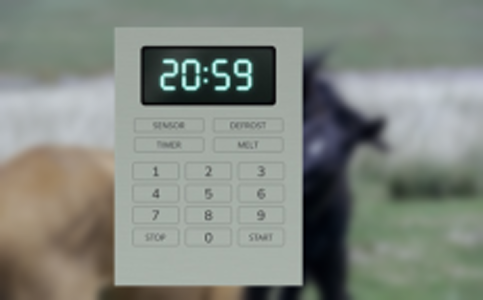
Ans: h=20 m=59
